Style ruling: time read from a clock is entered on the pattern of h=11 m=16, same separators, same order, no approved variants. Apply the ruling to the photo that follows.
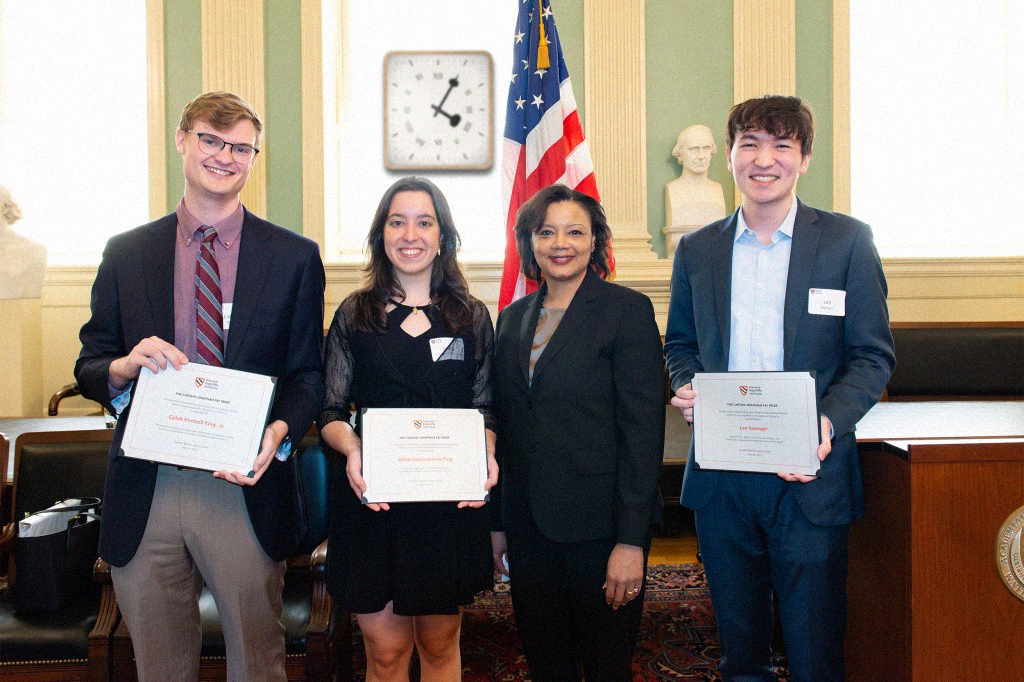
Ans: h=4 m=5
